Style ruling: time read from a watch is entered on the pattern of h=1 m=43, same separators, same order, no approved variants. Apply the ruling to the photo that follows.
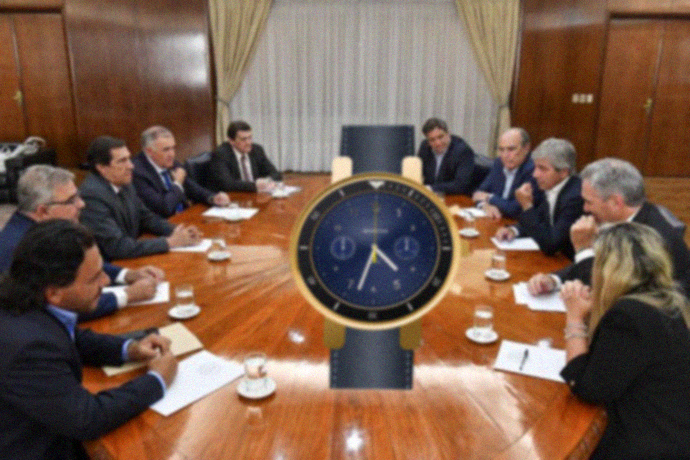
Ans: h=4 m=33
